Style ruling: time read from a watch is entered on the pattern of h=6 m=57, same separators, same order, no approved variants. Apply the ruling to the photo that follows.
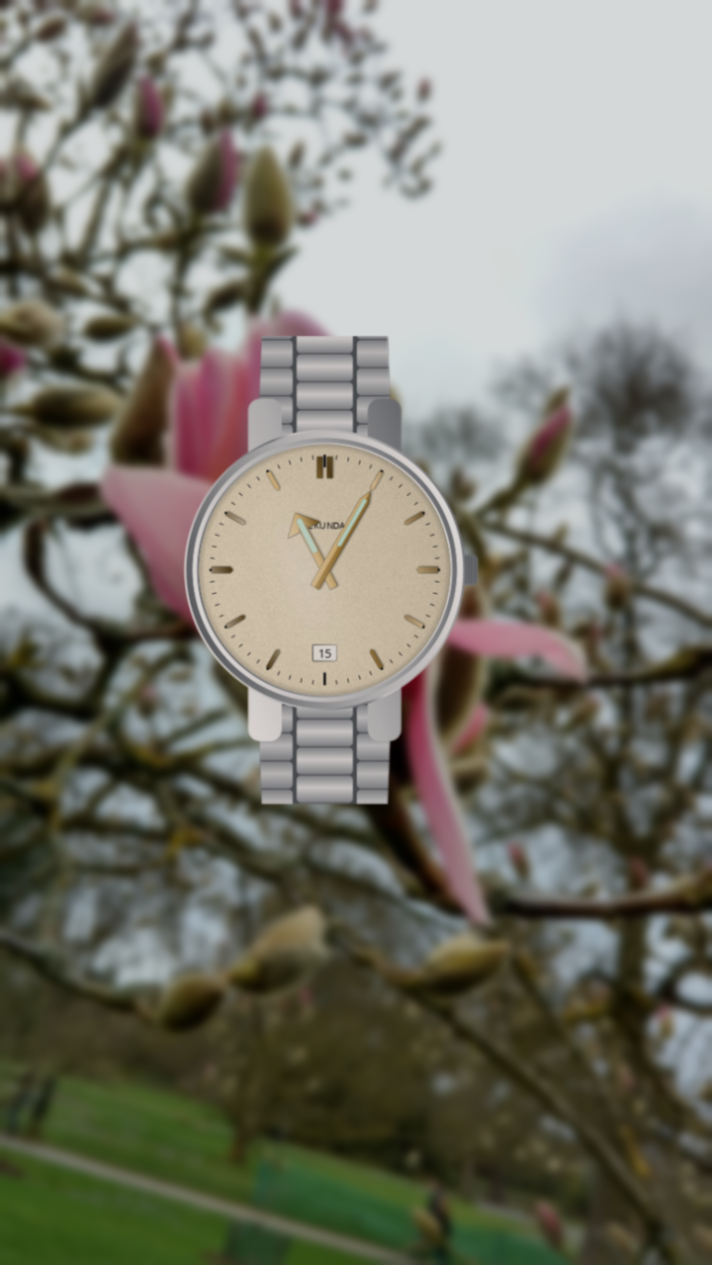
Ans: h=11 m=5
